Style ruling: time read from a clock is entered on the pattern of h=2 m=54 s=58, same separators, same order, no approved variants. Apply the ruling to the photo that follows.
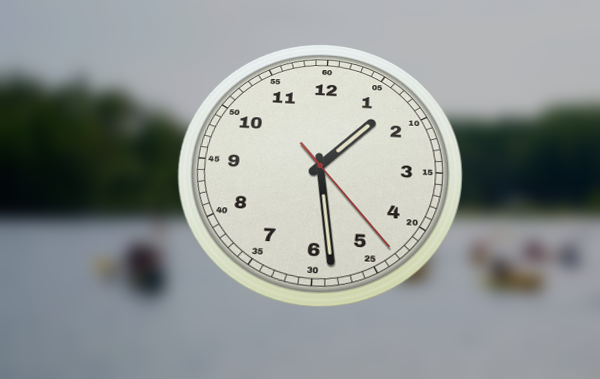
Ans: h=1 m=28 s=23
